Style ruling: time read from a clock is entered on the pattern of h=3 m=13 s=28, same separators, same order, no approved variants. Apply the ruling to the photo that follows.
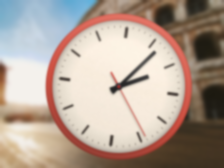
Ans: h=2 m=6 s=24
